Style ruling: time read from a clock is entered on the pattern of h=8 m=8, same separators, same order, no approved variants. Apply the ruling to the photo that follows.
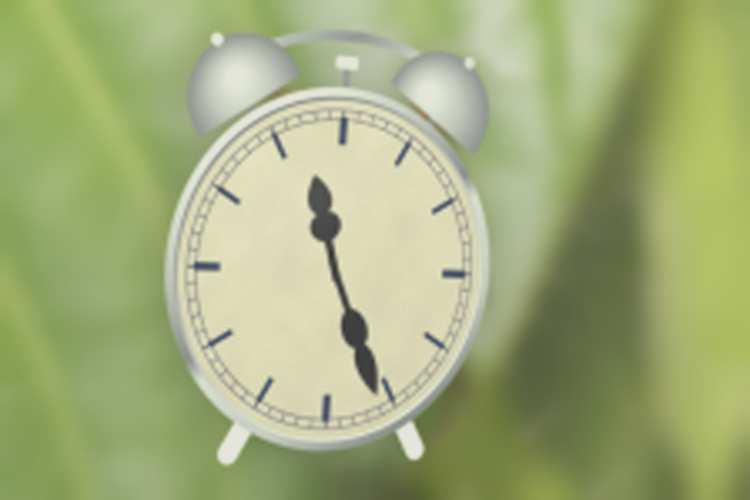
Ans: h=11 m=26
